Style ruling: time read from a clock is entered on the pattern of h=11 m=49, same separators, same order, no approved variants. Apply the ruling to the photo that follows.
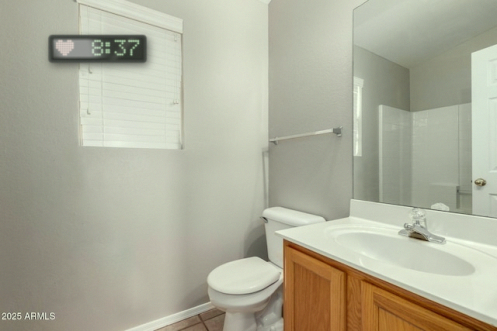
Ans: h=8 m=37
